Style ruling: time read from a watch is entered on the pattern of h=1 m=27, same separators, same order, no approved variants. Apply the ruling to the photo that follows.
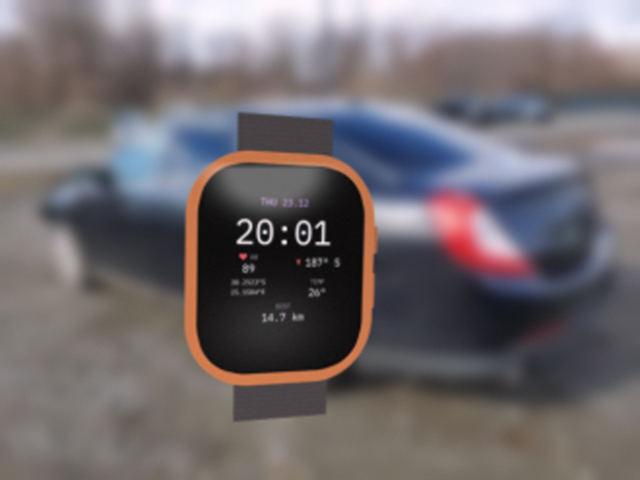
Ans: h=20 m=1
